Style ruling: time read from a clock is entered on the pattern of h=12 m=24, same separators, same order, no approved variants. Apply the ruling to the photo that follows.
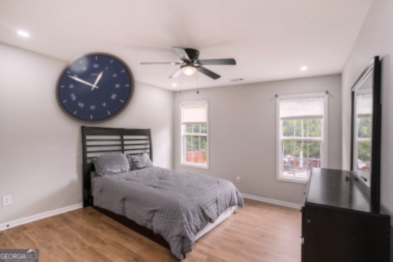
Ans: h=12 m=49
